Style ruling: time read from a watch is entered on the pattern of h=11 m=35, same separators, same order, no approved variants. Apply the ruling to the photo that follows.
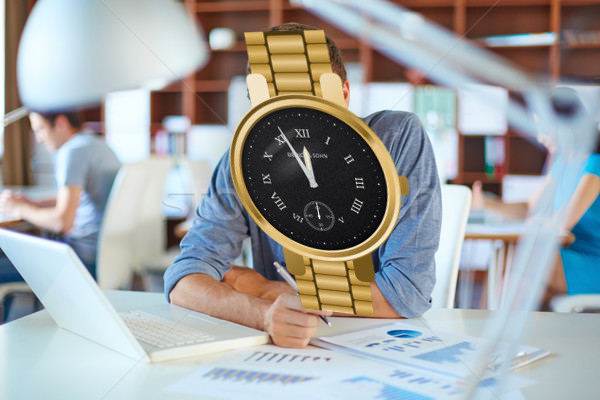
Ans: h=11 m=56
